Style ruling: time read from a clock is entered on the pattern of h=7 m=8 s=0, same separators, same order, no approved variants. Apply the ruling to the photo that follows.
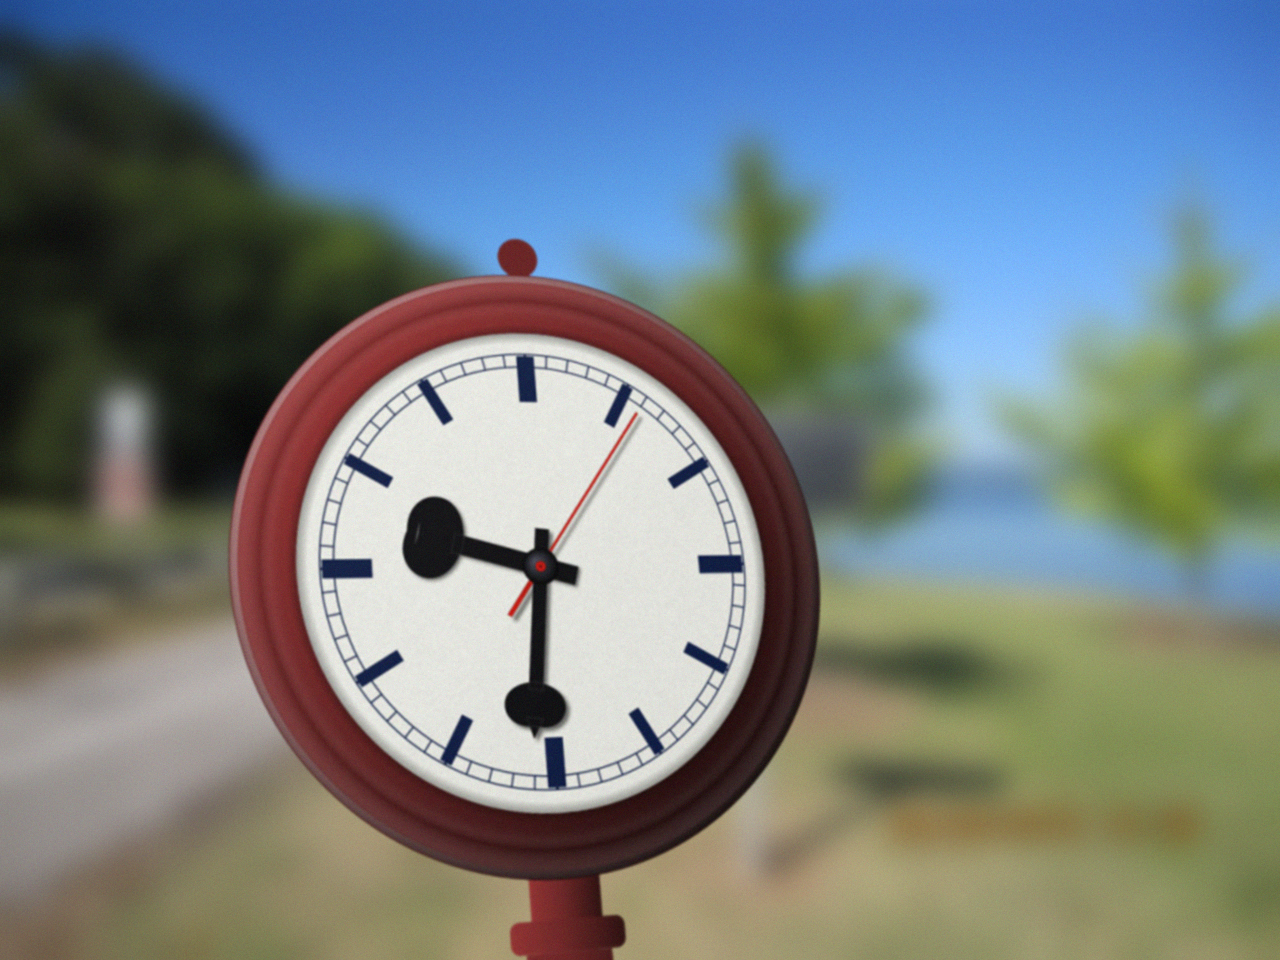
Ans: h=9 m=31 s=6
